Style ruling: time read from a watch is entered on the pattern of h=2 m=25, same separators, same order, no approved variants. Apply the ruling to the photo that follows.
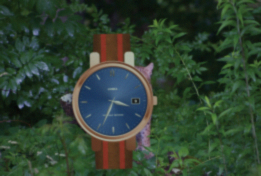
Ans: h=3 m=34
